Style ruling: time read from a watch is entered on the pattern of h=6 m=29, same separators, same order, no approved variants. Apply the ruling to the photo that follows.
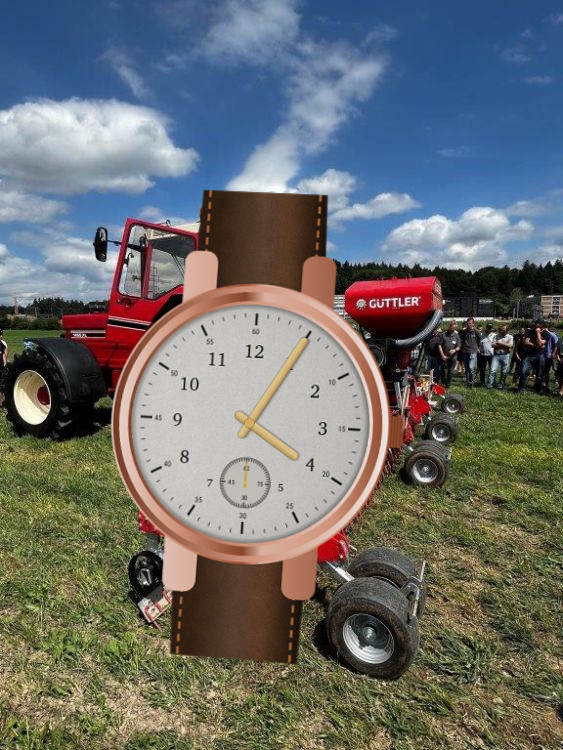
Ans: h=4 m=5
